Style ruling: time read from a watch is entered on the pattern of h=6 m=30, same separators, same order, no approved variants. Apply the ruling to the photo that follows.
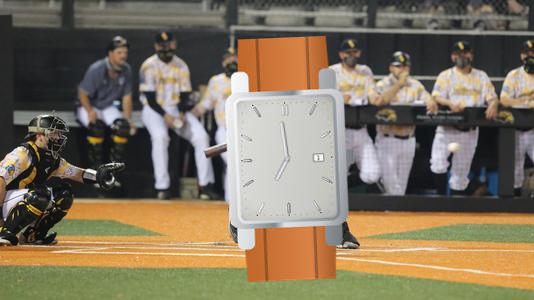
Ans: h=6 m=59
